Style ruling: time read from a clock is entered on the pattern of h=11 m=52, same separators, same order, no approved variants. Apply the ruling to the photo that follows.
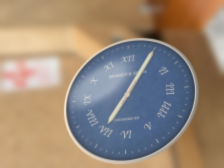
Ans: h=7 m=5
